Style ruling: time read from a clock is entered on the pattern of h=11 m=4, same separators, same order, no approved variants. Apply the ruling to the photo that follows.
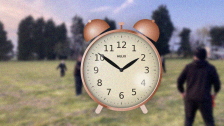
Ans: h=1 m=51
